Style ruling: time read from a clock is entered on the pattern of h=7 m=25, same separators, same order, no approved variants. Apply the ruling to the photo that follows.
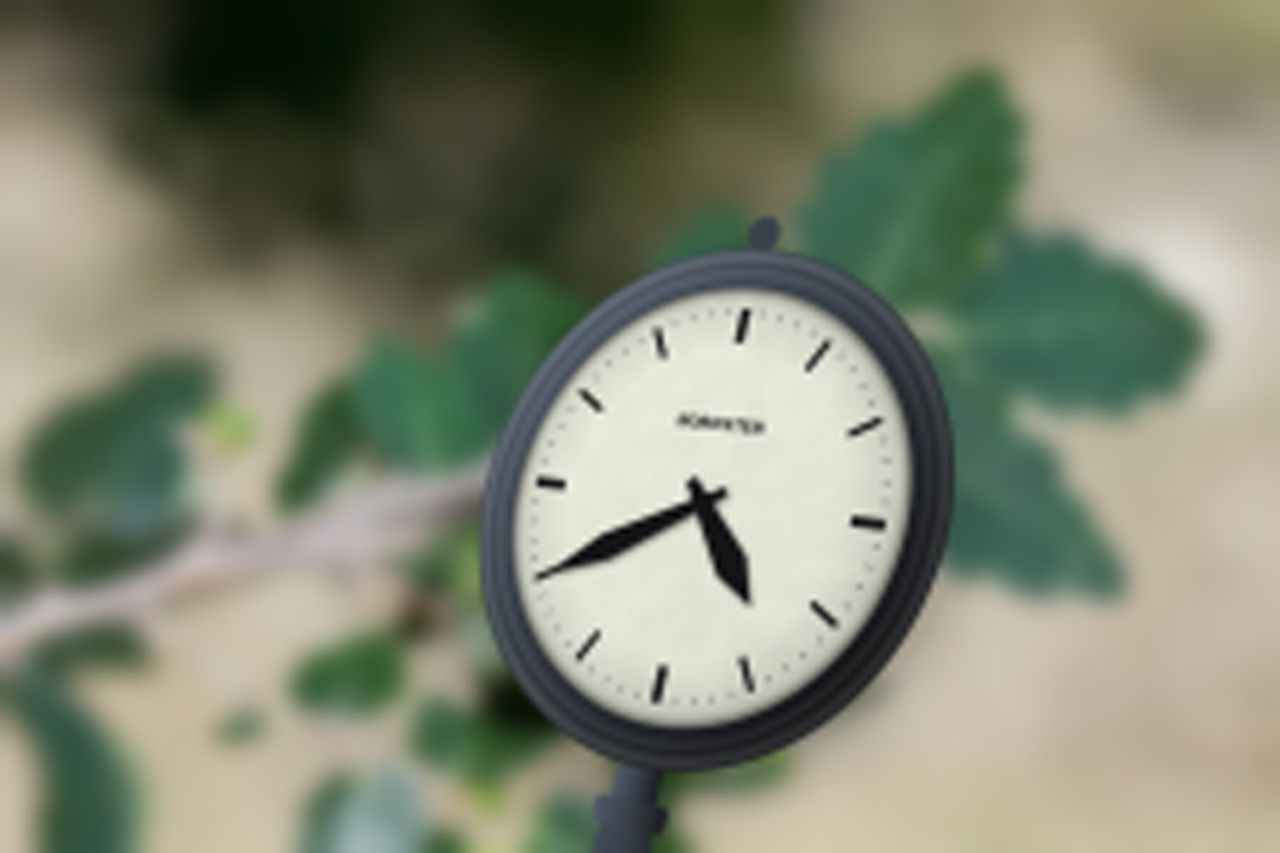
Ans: h=4 m=40
